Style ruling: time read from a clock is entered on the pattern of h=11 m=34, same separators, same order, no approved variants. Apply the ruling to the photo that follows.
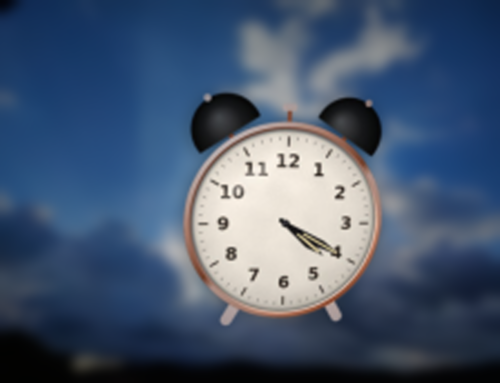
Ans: h=4 m=20
